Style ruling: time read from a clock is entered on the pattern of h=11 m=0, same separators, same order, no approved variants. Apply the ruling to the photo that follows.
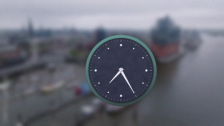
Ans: h=7 m=25
